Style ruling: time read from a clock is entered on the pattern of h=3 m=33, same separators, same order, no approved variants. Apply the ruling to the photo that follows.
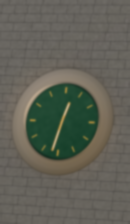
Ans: h=12 m=32
